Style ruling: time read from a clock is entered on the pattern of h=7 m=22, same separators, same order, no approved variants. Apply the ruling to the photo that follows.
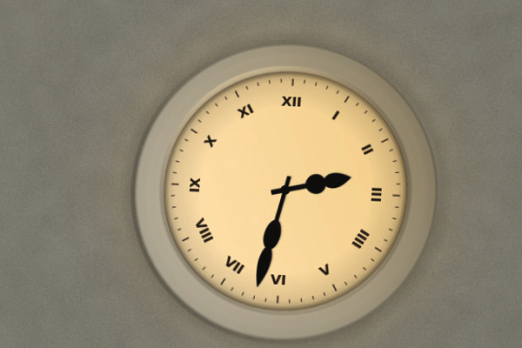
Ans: h=2 m=32
